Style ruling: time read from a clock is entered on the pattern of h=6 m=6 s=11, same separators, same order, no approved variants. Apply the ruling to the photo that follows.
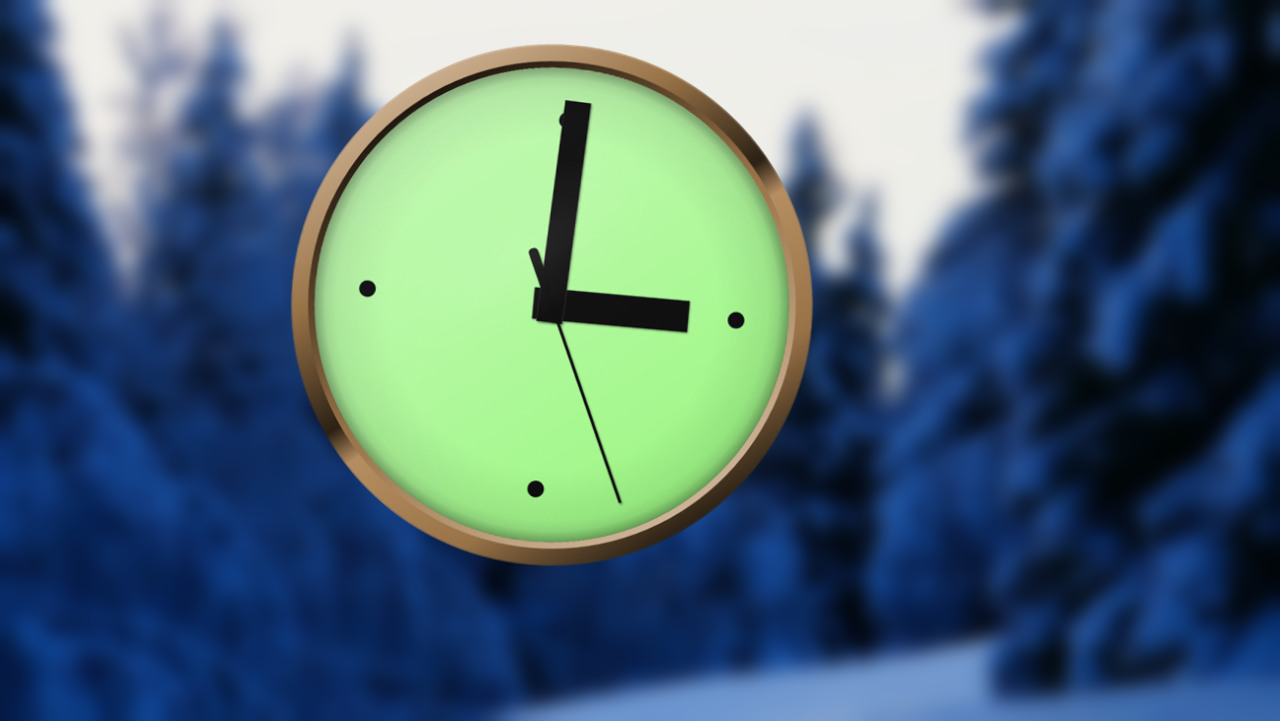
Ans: h=3 m=0 s=26
